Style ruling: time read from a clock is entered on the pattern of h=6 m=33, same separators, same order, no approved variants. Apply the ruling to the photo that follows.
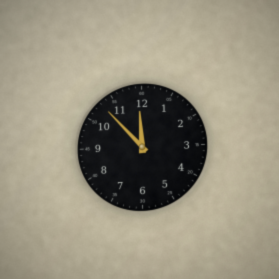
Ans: h=11 m=53
